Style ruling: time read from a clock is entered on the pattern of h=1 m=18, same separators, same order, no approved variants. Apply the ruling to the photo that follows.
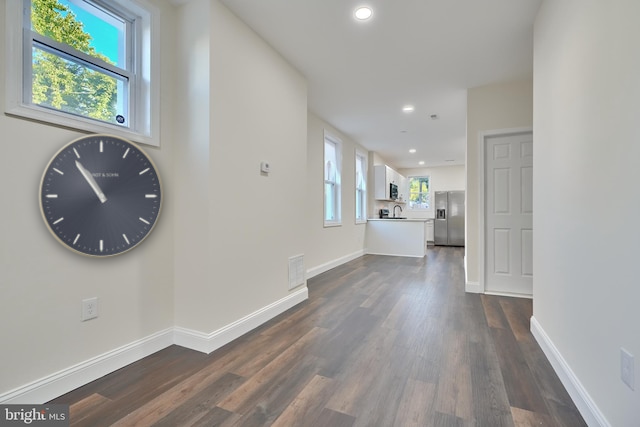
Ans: h=10 m=54
